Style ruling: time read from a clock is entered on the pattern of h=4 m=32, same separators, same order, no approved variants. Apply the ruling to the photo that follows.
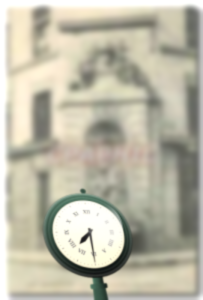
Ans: h=7 m=30
